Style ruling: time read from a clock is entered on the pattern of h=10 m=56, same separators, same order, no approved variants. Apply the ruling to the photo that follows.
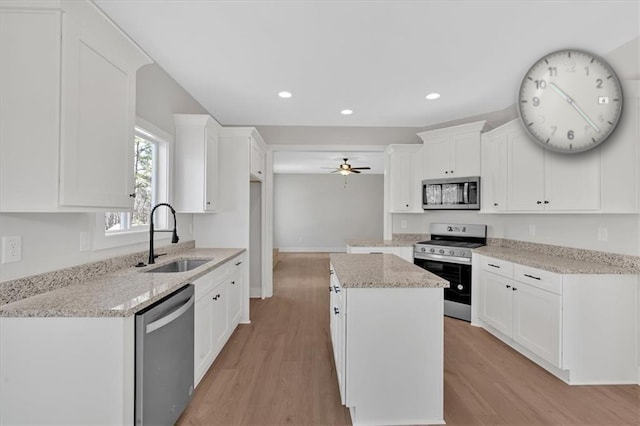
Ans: h=10 m=23
